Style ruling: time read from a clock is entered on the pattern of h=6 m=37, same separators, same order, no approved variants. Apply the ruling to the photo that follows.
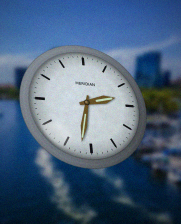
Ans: h=2 m=32
